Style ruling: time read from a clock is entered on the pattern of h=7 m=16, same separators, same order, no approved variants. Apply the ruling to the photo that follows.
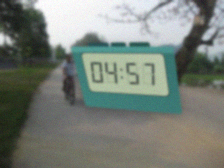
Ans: h=4 m=57
